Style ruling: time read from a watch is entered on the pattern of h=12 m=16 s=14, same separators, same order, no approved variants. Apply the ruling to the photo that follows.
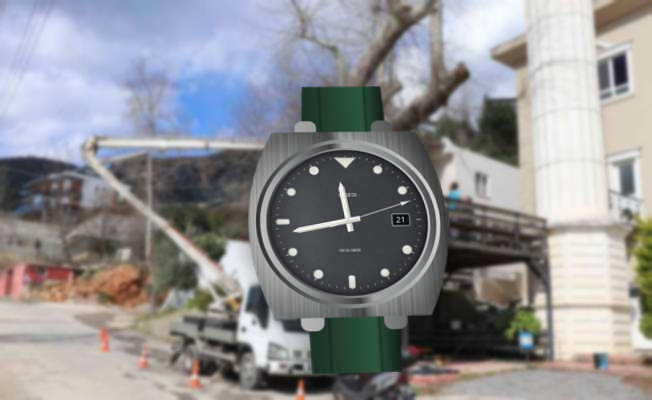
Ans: h=11 m=43 s=12
